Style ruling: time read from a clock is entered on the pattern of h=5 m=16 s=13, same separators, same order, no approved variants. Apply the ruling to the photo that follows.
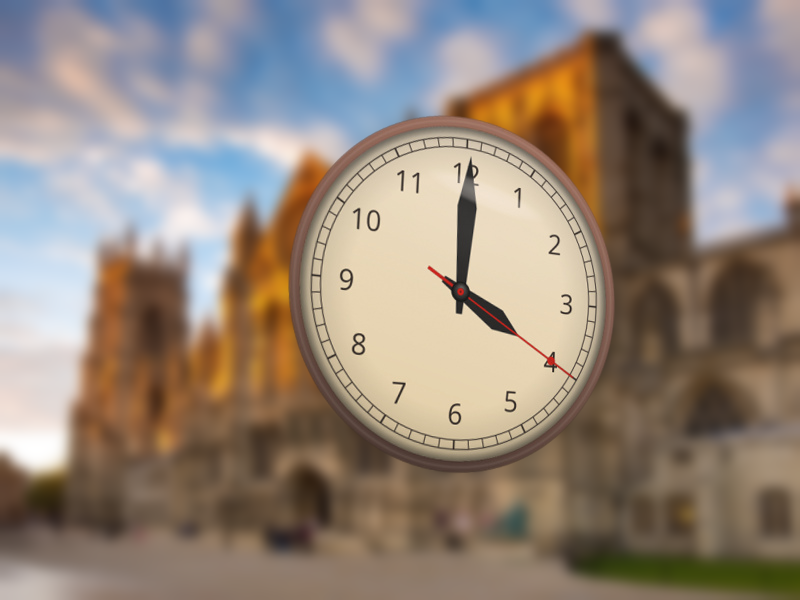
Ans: h=4 m=0 s=20
